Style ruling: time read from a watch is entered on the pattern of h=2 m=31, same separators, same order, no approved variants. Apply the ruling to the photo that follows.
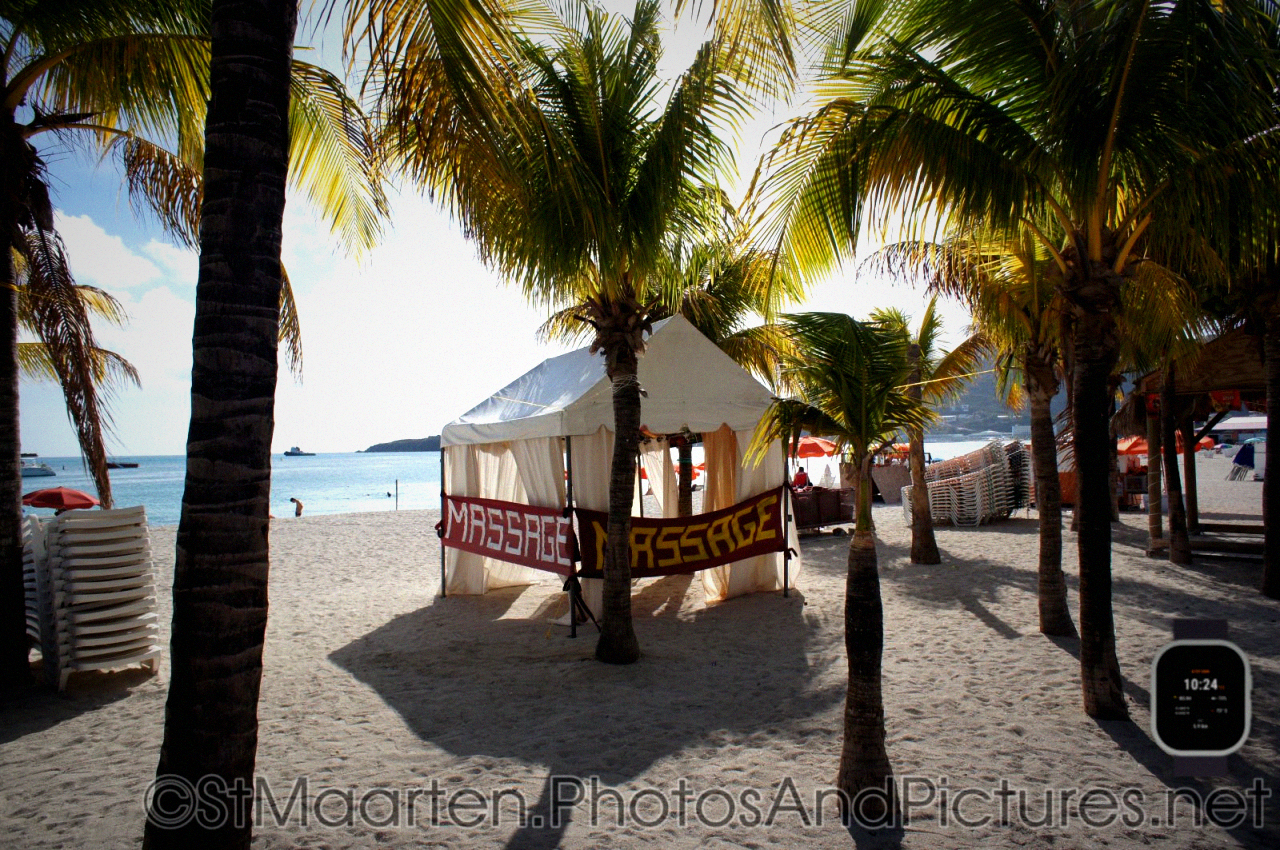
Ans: h=10 m=24
